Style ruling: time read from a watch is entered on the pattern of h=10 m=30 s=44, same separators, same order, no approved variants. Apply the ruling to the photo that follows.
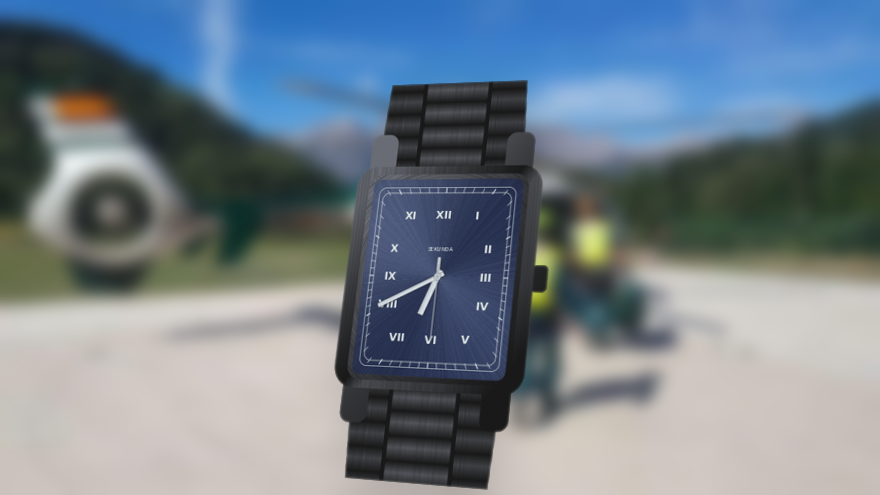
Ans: h=6 m=40 s=30
